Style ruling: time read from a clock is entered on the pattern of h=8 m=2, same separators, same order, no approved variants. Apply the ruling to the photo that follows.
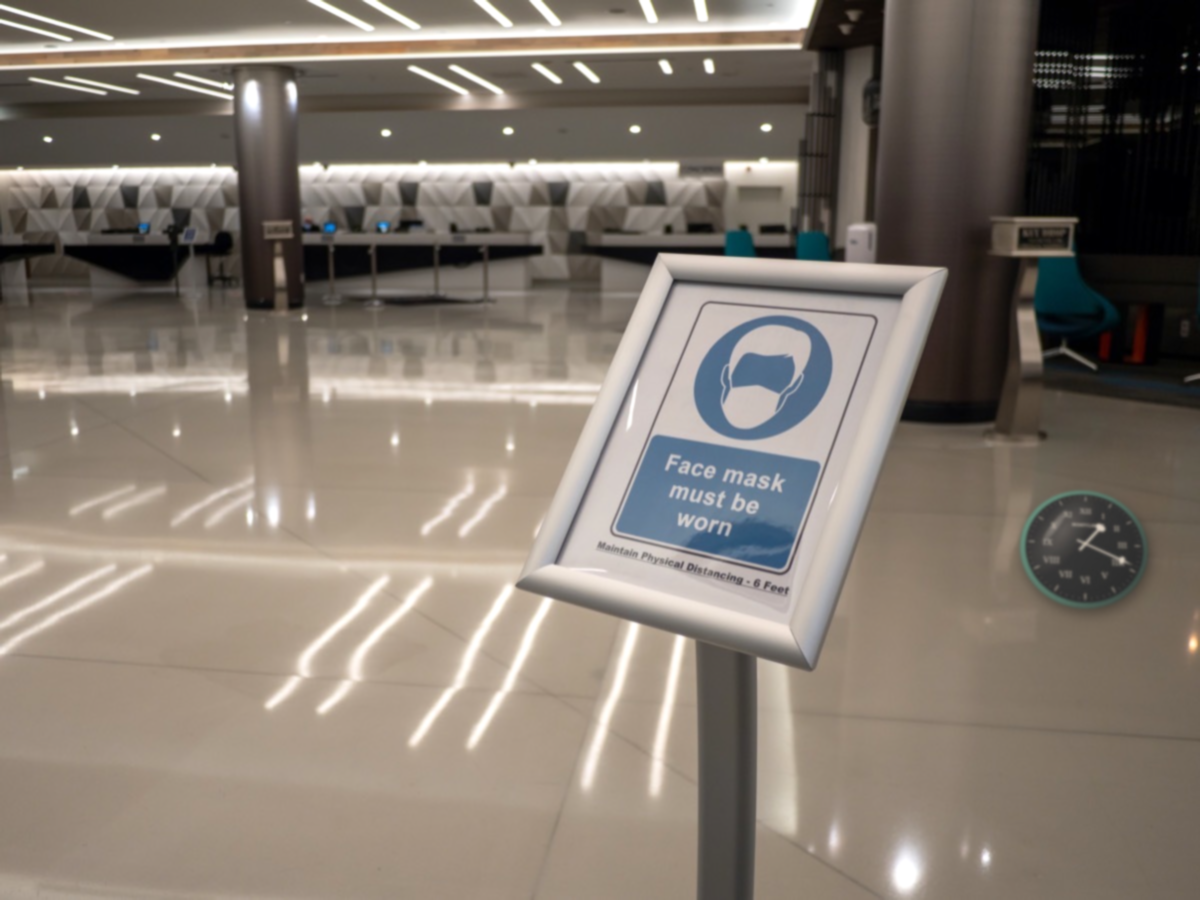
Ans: h=1 m=19
